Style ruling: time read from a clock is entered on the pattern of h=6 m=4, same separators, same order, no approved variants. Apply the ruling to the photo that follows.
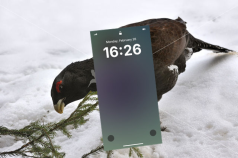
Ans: h=16 m=26
